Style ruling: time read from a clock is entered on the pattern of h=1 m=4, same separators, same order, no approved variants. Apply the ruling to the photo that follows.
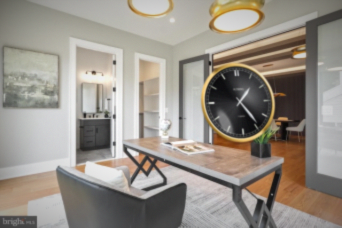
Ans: h=1 m=24
